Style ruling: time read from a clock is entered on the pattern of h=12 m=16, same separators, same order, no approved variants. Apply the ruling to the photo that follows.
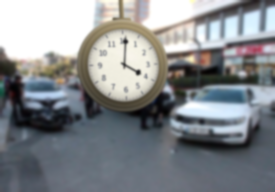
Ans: h=4 m=1
